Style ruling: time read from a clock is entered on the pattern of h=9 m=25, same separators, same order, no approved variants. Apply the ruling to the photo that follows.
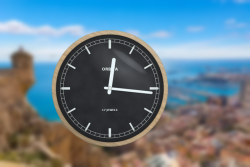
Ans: h=12 m=16
